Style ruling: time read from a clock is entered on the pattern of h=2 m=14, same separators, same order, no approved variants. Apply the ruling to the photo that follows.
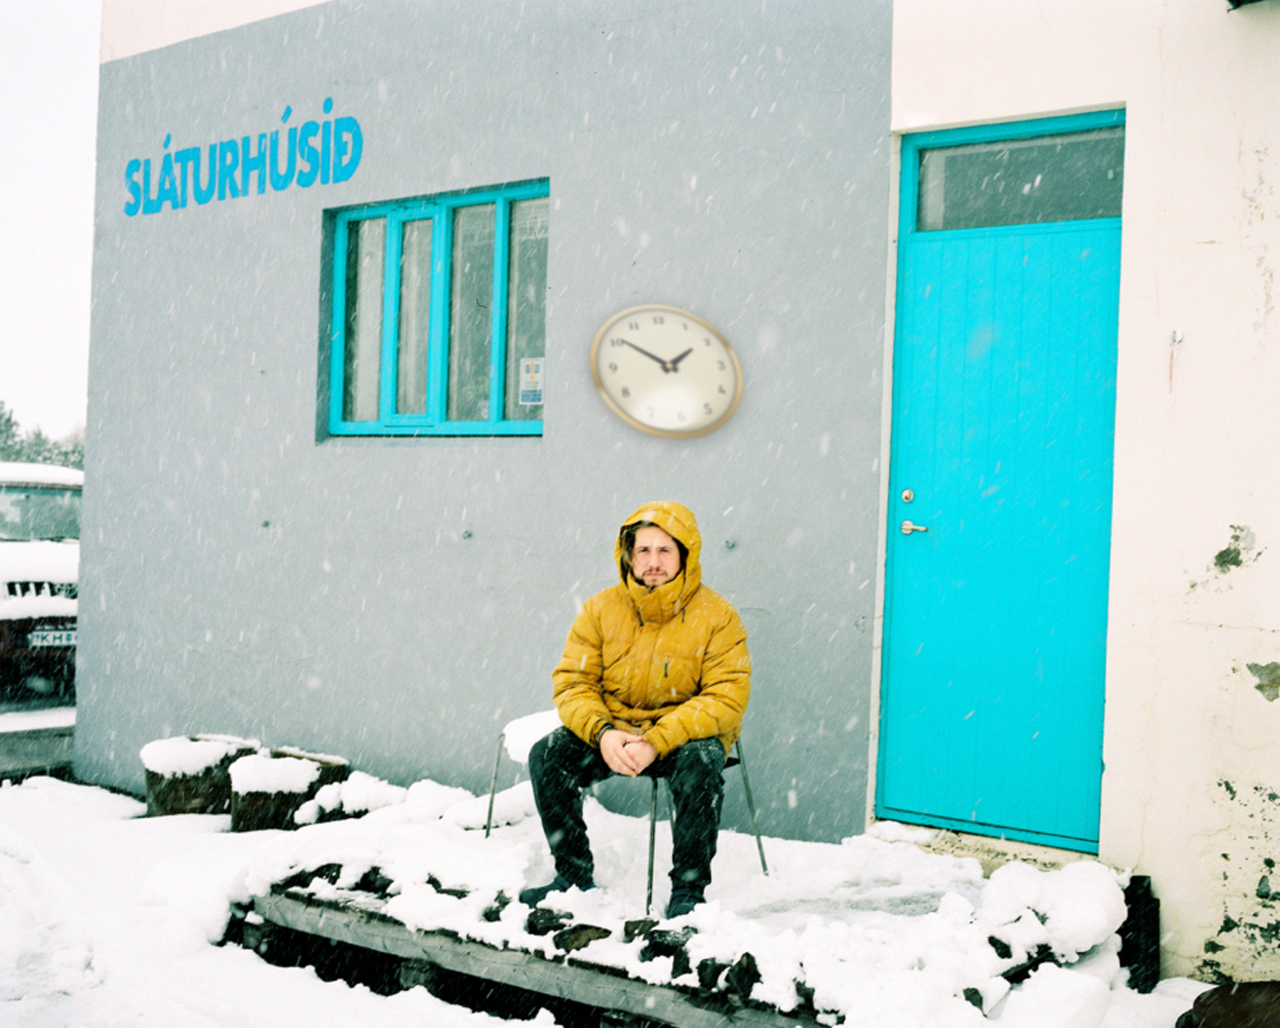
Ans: h=1 m=51
